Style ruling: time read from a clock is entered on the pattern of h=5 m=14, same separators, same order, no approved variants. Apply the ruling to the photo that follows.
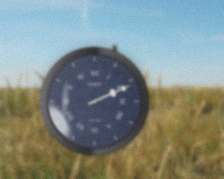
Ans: h=2 m=11
